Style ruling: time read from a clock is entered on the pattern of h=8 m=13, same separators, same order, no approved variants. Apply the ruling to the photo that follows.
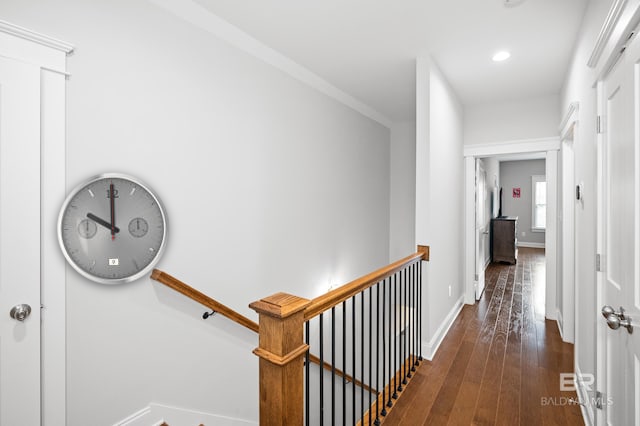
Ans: h=10 m=0
